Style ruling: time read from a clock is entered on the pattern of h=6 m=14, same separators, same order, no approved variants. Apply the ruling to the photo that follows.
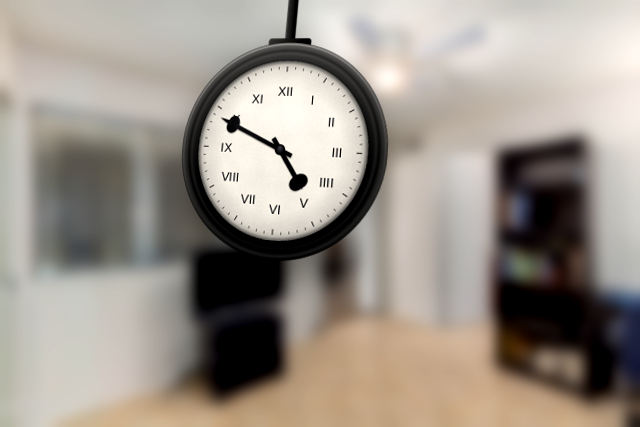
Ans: h=4 m=49
